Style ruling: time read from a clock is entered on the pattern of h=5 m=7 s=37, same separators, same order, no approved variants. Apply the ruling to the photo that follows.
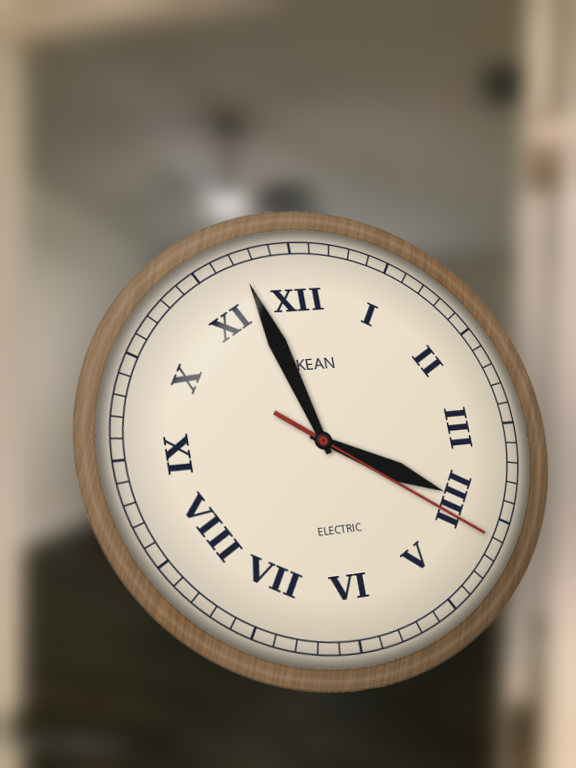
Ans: h=3 m=57 s=21
